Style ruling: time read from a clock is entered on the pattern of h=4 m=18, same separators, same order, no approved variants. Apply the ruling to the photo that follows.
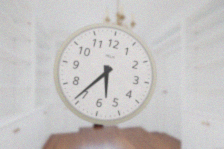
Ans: h=5 m=36
